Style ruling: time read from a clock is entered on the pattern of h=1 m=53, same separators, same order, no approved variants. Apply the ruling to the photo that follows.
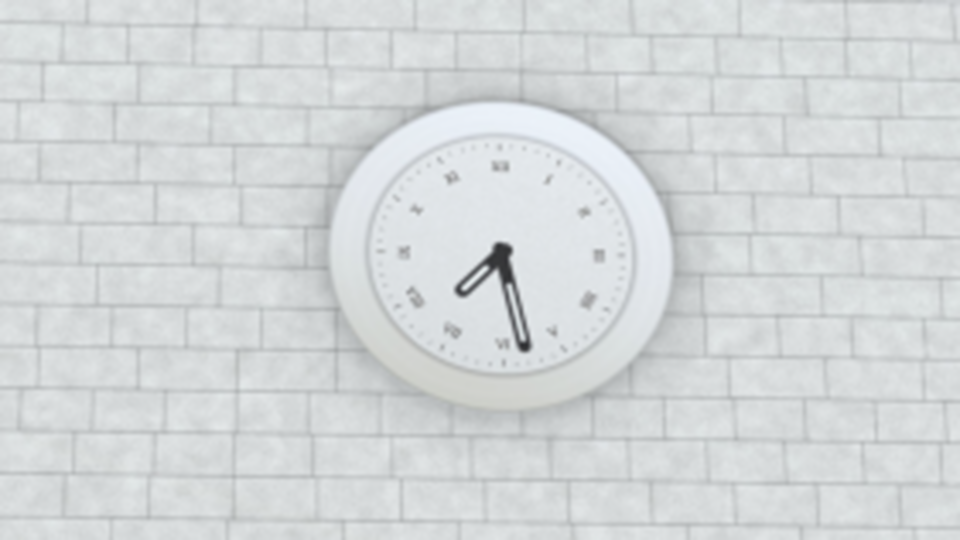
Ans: h=7 m=28
